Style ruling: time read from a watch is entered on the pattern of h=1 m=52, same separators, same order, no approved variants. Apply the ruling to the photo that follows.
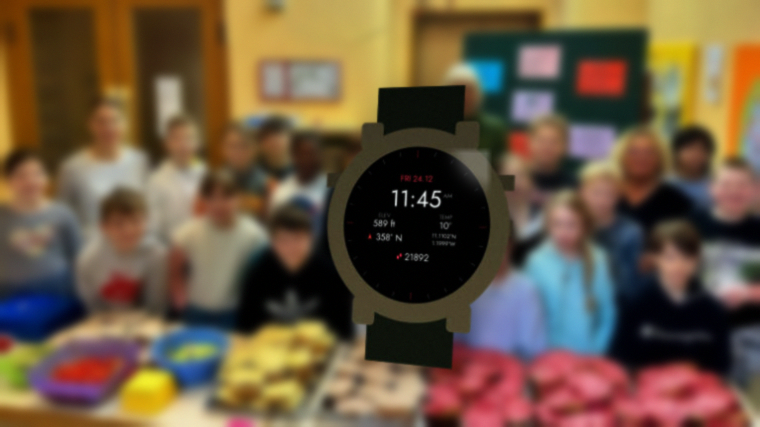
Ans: h=11 m=45
